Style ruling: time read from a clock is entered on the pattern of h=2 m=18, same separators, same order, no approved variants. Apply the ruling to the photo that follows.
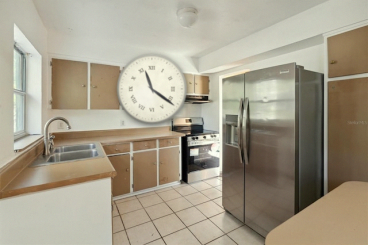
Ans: h=11 m=21
